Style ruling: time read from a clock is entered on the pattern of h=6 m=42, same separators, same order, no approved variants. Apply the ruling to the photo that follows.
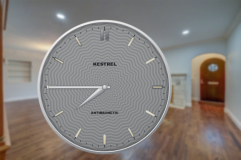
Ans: h=7 m=45
